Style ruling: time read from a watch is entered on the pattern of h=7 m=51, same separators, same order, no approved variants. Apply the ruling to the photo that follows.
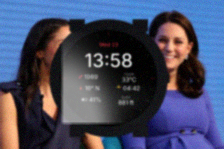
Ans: h=13 m=58
